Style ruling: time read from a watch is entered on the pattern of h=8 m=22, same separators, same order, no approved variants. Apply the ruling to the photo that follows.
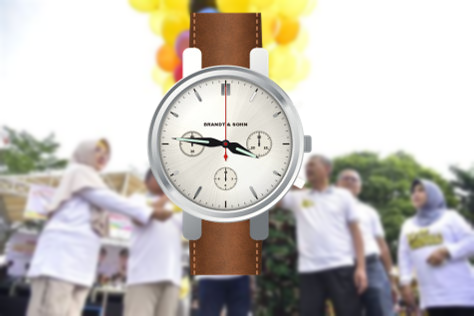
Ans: h=3 m=46
